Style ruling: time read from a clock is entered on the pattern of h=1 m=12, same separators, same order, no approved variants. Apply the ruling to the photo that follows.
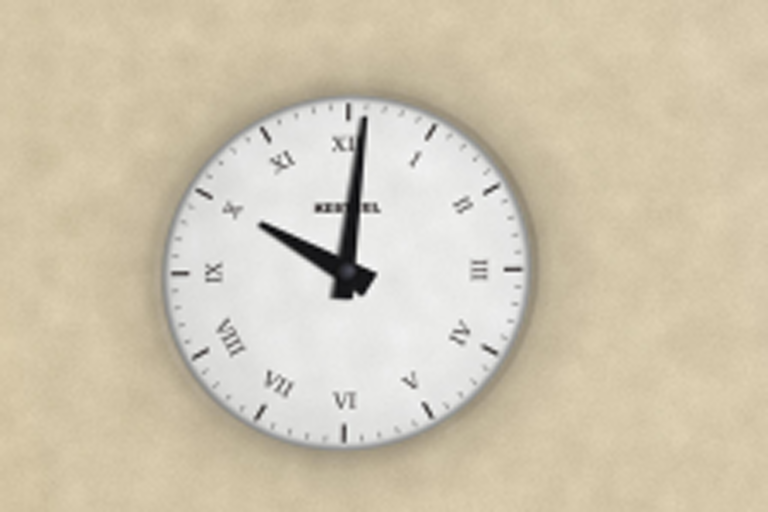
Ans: h=10 m=1
